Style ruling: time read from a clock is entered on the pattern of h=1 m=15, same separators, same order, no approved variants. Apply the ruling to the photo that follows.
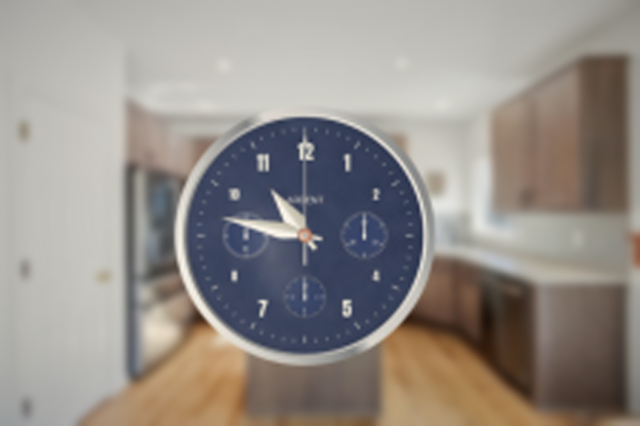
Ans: h=10 m=47
